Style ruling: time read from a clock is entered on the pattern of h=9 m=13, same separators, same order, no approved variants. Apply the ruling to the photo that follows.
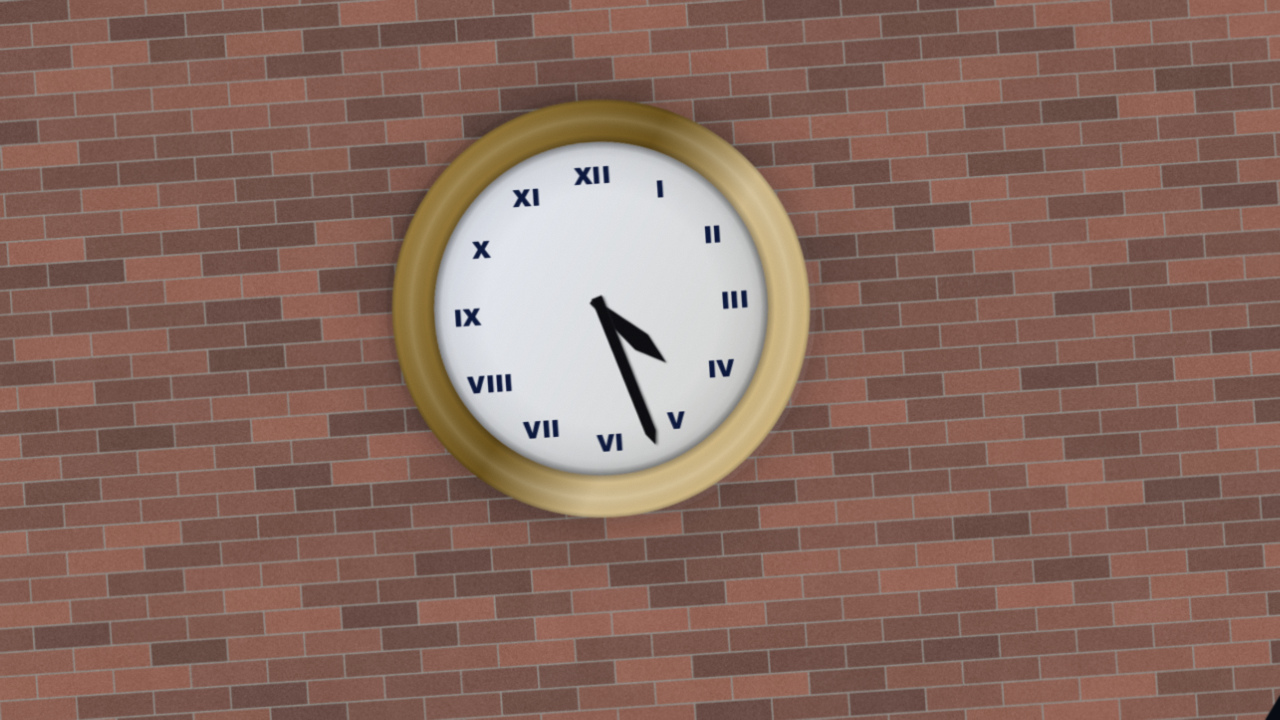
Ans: h=4 m=27
